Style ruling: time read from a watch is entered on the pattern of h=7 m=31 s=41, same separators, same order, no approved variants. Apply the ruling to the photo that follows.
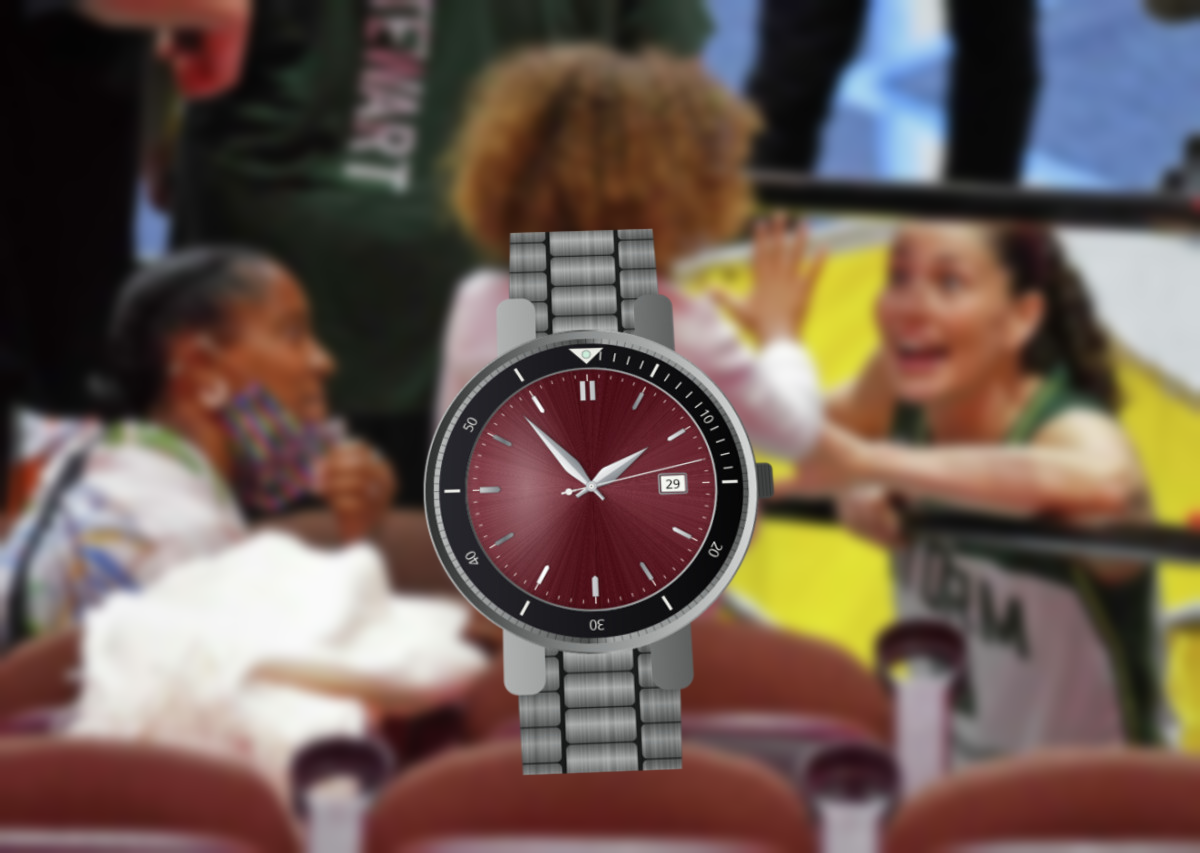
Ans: h=1 m=53 s=13
